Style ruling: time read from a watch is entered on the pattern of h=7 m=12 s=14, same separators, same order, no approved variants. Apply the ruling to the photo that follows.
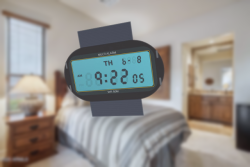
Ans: h=9 m=22 s=5
